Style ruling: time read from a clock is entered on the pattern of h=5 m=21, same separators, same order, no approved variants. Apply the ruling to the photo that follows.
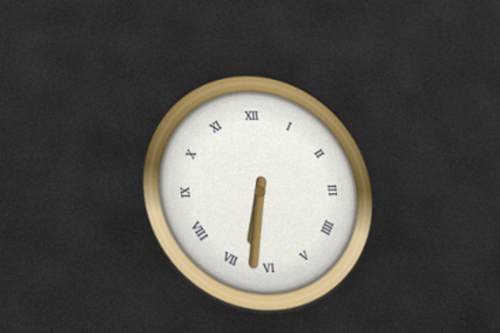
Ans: h=6 m=32
